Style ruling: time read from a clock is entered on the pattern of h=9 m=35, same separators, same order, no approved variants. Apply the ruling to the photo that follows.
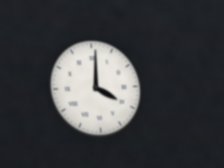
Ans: h=4 m=1
